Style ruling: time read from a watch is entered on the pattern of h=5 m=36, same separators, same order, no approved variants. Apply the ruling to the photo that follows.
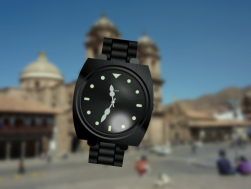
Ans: h=11 m=34
